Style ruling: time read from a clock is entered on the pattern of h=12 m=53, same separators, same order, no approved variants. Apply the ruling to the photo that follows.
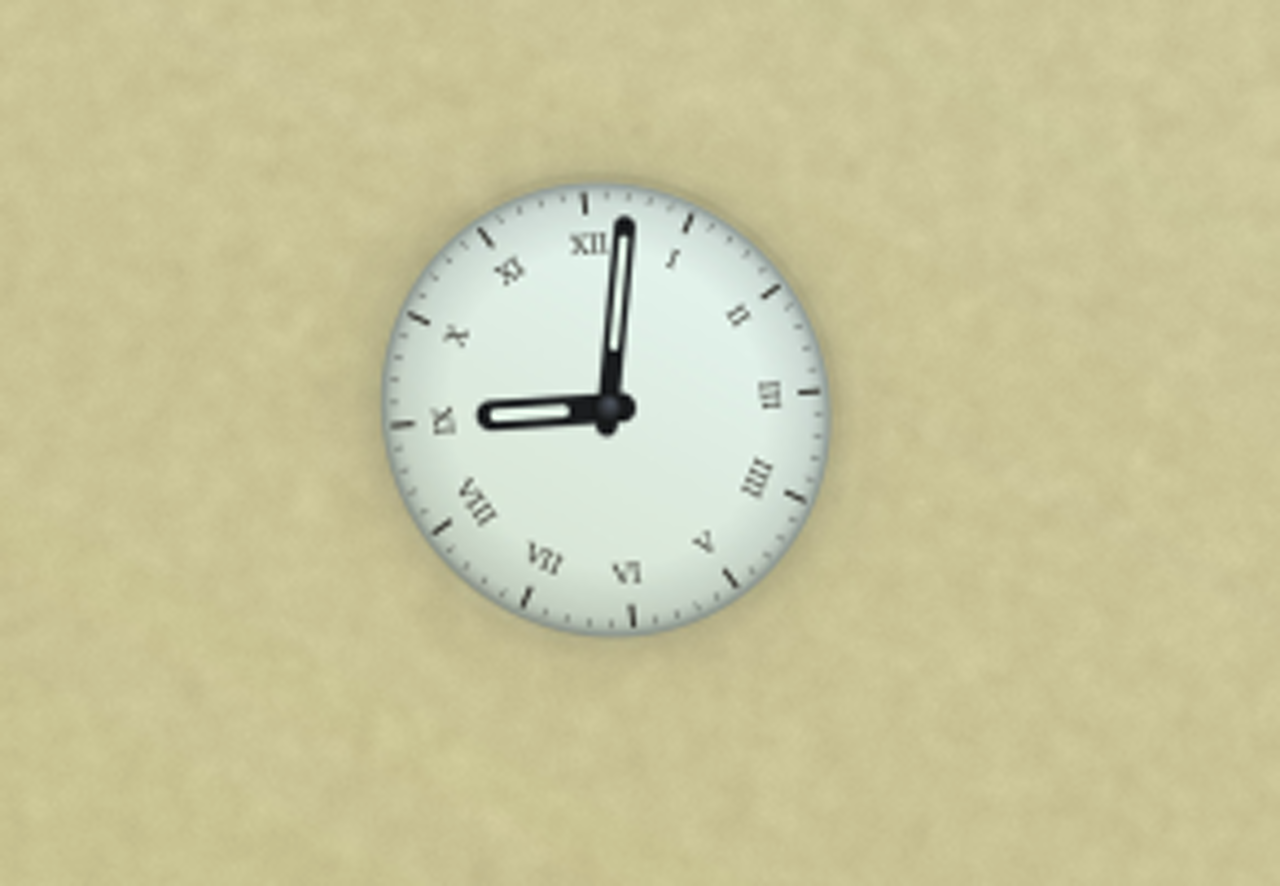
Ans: h=9 m=2
